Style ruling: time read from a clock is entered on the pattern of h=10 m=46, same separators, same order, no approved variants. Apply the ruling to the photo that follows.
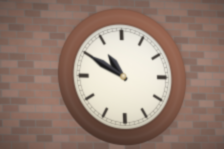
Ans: h=10 m=50
